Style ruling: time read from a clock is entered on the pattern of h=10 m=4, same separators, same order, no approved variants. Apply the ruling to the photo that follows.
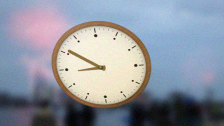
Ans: h=8 m=51
